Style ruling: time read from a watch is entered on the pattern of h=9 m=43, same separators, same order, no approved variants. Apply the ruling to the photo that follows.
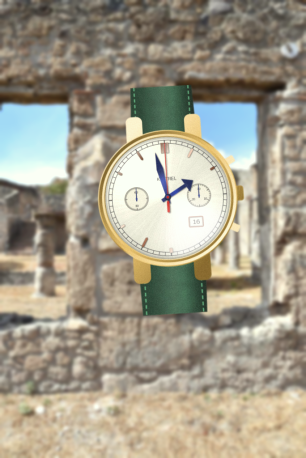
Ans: h=1 m=58
